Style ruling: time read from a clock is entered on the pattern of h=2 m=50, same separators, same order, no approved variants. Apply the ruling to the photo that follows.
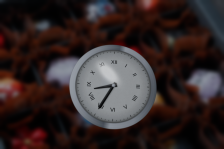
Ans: h=8 m=35
